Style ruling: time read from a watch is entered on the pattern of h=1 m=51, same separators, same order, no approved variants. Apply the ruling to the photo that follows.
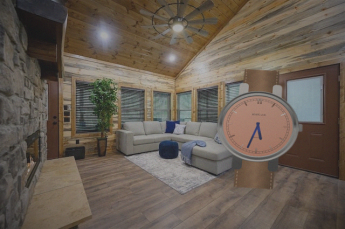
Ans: h=5 m=33
